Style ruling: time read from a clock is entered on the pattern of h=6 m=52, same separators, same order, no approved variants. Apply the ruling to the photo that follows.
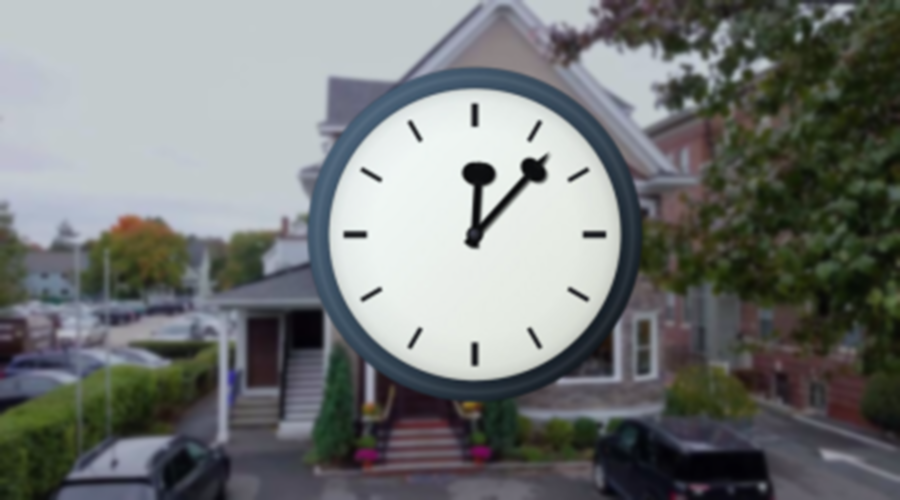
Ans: h=12 m=7
